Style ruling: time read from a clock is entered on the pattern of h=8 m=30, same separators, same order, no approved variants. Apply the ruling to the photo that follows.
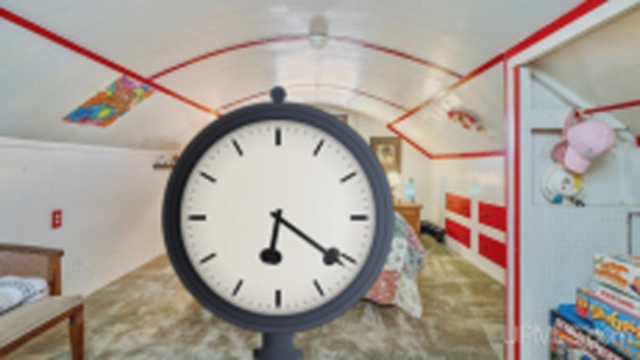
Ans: h=6 m=21
